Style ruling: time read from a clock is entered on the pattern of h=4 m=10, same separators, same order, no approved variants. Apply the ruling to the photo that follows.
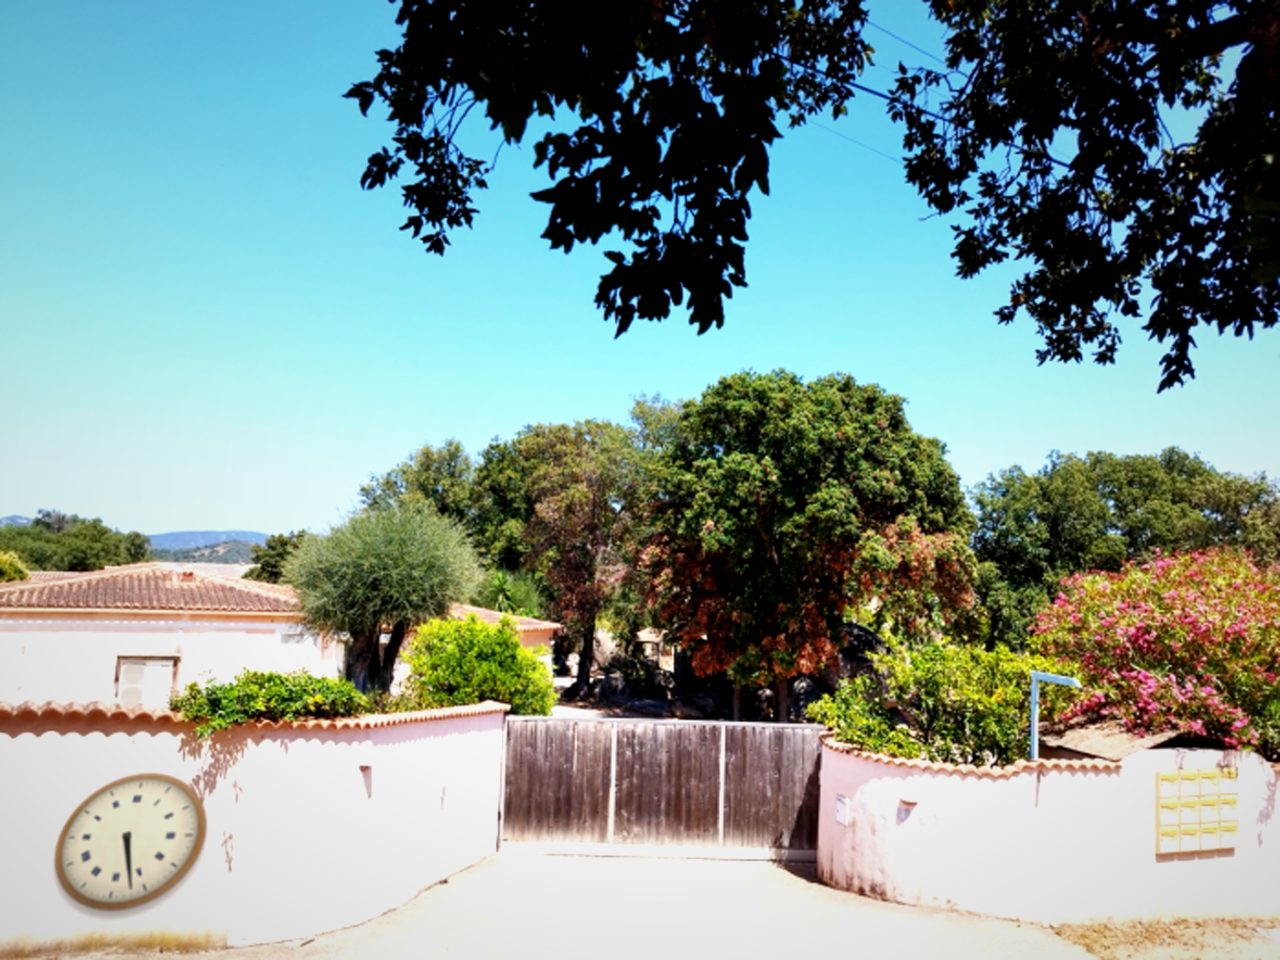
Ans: h=5 m=27
